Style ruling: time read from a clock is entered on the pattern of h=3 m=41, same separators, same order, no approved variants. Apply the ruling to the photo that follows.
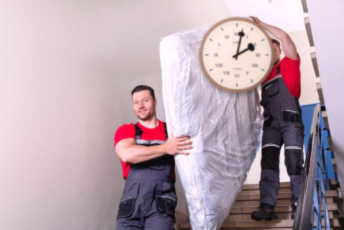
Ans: h=2 m=2
